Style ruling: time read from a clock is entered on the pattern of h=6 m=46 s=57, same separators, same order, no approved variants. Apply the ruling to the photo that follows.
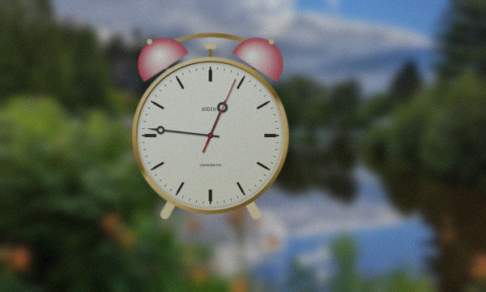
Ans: h=12 m=46 s=4
